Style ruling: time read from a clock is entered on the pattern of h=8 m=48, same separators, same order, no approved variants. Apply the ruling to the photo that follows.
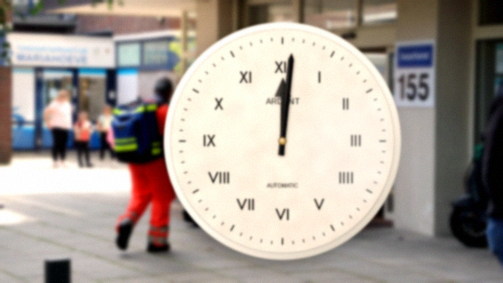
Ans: h=12 m=1
